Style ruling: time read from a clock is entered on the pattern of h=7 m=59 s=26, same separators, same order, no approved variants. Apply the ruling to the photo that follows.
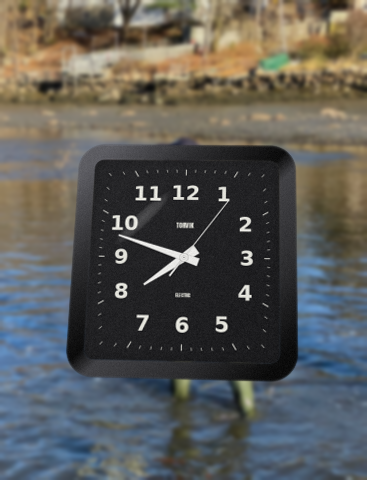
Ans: h=7 m=48 s=6
